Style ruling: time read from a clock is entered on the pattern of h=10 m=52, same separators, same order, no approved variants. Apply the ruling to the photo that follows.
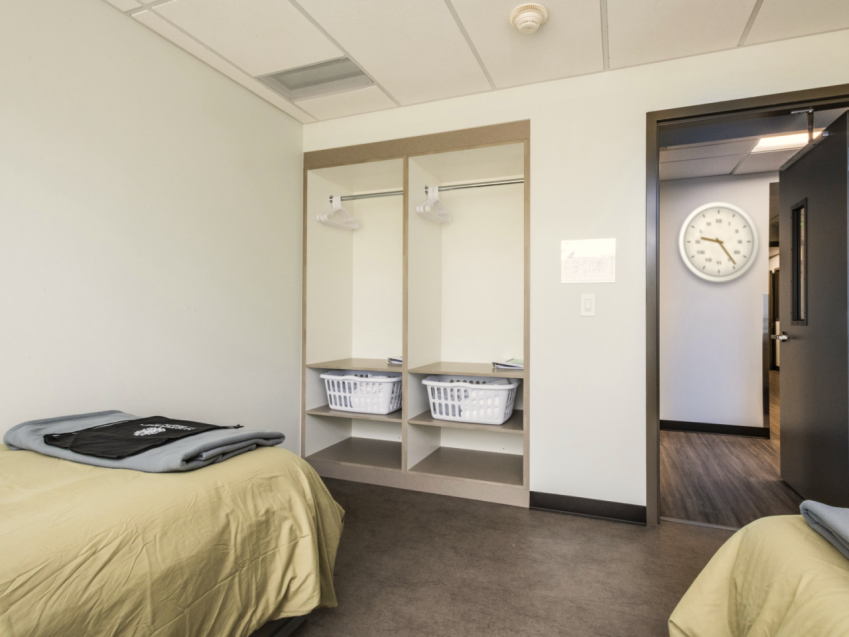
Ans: h=9 m=24
